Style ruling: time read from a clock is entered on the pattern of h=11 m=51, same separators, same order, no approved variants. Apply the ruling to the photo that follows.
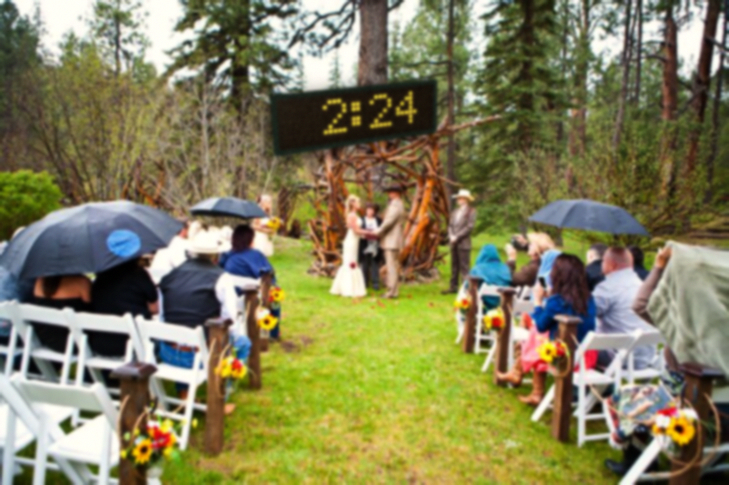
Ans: h=2 m=24
